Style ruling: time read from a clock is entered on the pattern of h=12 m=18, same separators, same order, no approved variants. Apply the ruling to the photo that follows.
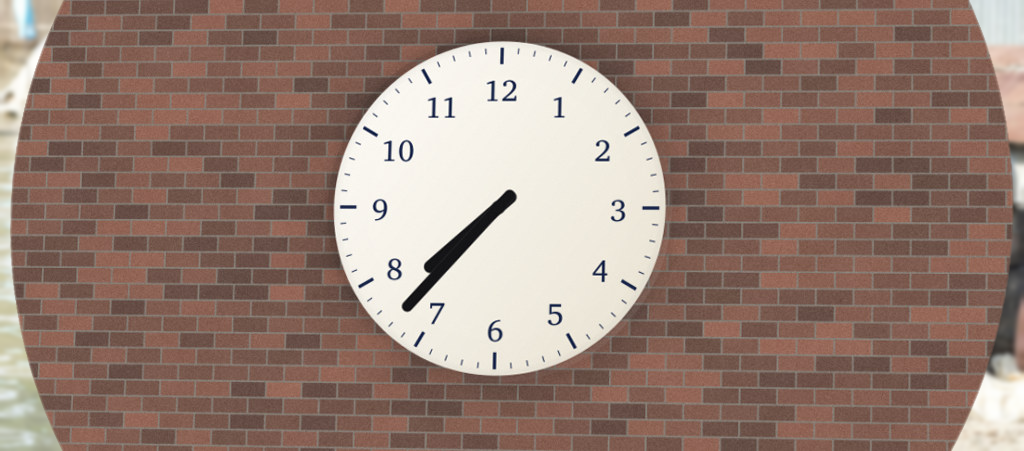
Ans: h=7 m=37
